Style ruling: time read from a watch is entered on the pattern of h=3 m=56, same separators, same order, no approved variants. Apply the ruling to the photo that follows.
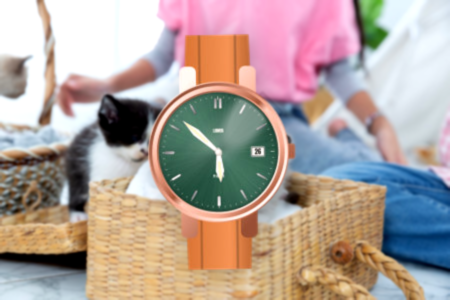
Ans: h=5 m=52
